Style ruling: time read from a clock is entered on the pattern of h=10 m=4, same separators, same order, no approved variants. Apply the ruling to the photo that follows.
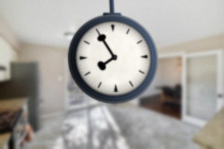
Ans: h=7 m=55
